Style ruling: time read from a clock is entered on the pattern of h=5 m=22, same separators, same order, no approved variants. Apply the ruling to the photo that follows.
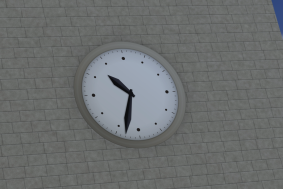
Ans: h=10 m=33
